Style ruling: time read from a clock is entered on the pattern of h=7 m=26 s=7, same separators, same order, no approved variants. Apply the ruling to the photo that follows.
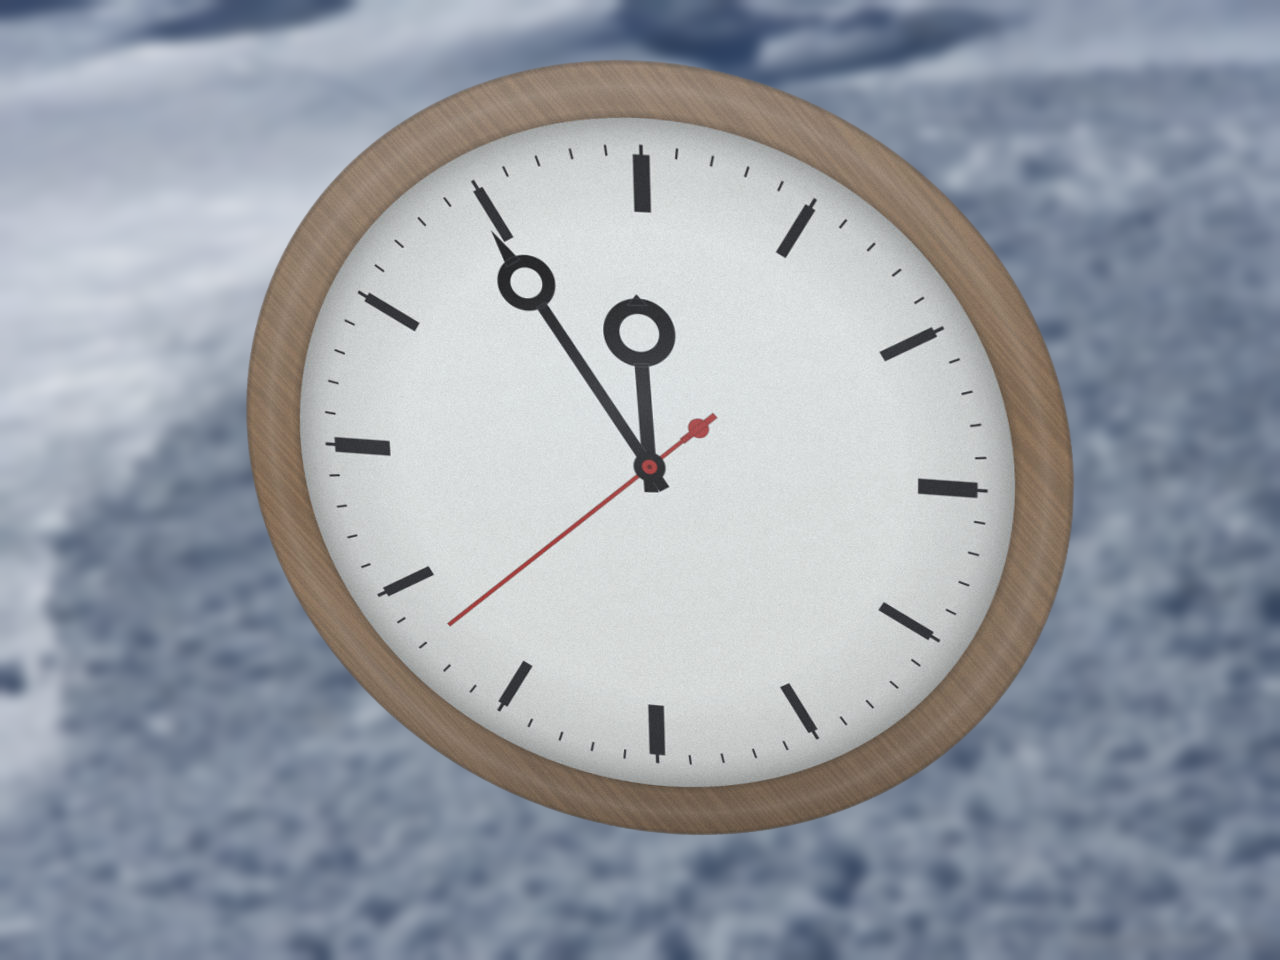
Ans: h=11 m=54 s=38
